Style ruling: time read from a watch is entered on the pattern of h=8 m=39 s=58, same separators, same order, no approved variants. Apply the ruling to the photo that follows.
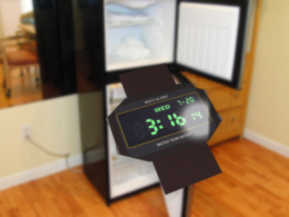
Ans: h=3 m=16 s=14
